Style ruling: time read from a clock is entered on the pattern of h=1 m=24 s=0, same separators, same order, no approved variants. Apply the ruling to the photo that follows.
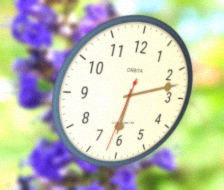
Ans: h=6 m=12 s=32
